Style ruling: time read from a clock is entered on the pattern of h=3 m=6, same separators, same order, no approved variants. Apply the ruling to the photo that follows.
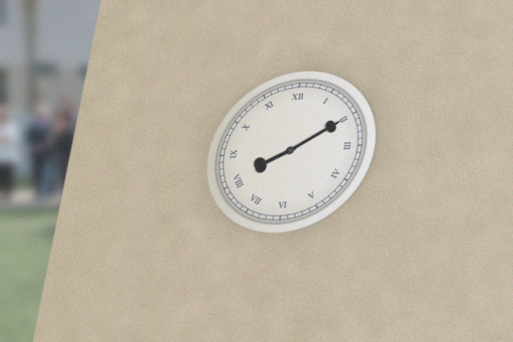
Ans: h=8 m=10
